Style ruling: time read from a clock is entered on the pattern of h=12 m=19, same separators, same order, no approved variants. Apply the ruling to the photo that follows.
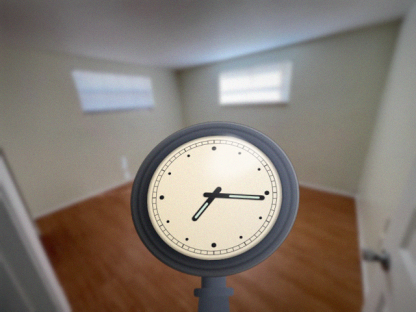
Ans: h=7 m=16
